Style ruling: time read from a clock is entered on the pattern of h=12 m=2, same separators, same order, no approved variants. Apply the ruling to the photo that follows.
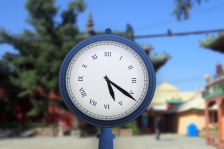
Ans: h=5 m=21
